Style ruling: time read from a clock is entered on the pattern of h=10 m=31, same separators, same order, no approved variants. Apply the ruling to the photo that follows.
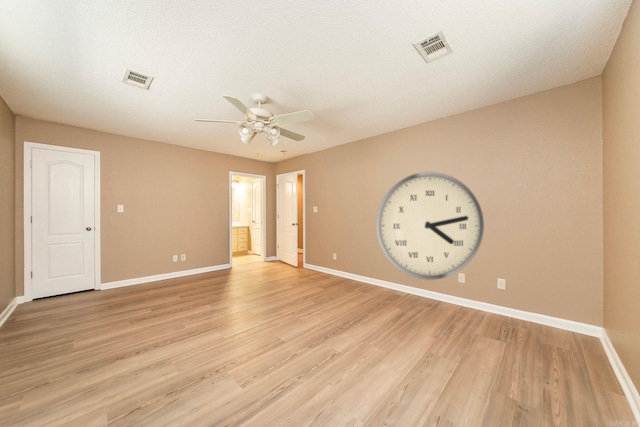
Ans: h=4 m=13
